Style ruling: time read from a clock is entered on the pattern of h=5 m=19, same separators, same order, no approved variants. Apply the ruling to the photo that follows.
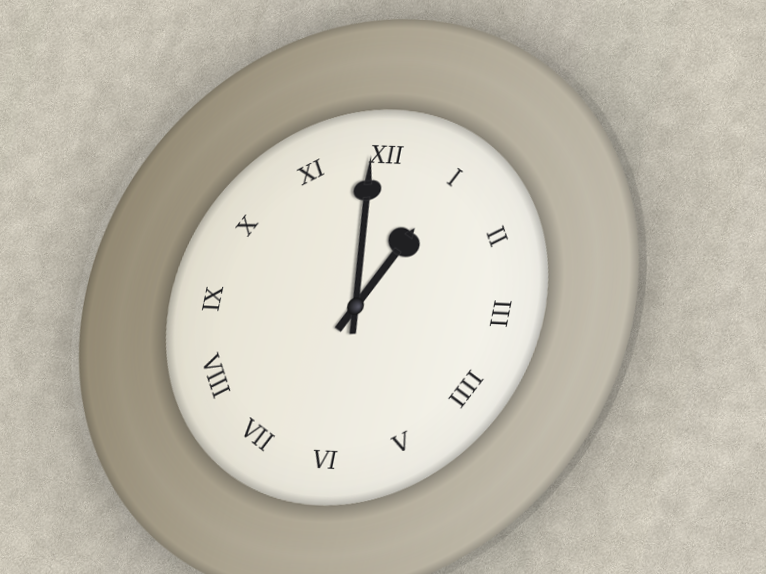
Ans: h=12 m=59
